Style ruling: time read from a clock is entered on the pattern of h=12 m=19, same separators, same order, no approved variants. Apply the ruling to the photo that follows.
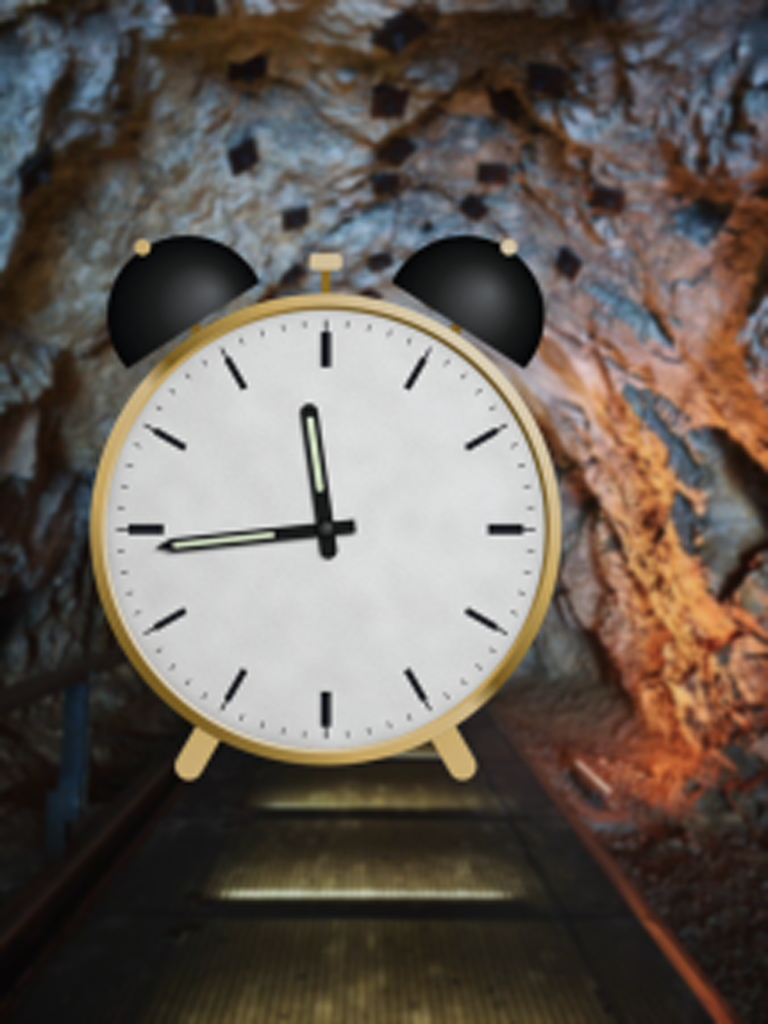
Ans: h=11 m=44
